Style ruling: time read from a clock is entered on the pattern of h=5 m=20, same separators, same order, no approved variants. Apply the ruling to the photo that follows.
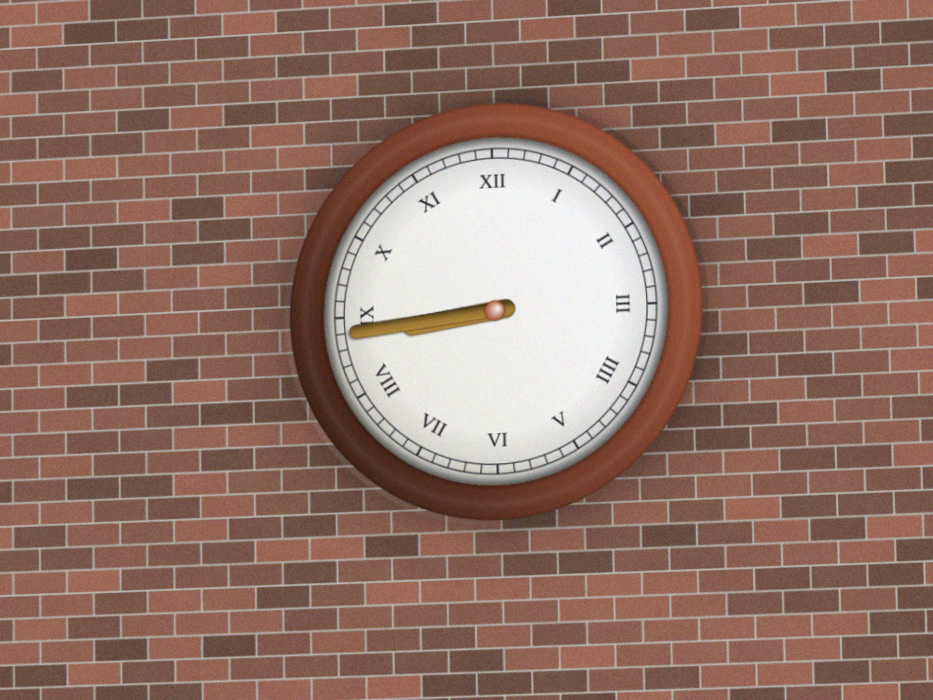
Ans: h=8 m=44
